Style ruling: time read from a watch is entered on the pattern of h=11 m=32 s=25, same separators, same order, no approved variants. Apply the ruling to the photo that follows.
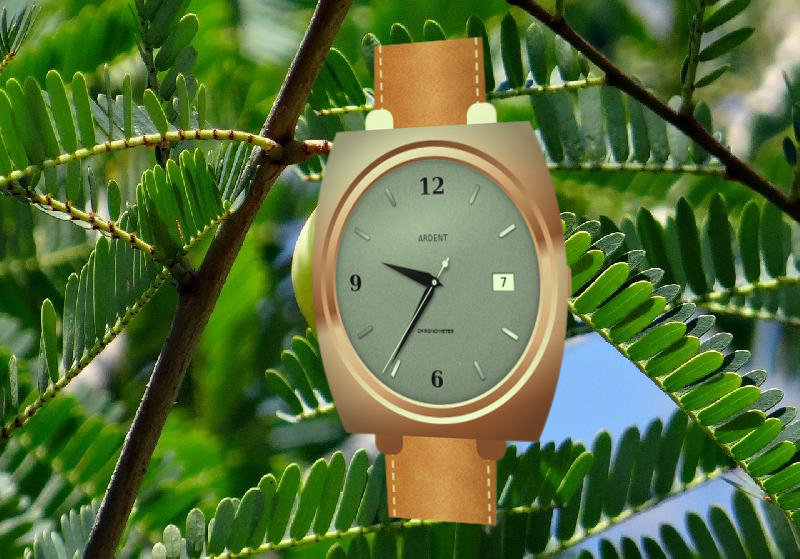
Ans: h=9 m=35 s=36
